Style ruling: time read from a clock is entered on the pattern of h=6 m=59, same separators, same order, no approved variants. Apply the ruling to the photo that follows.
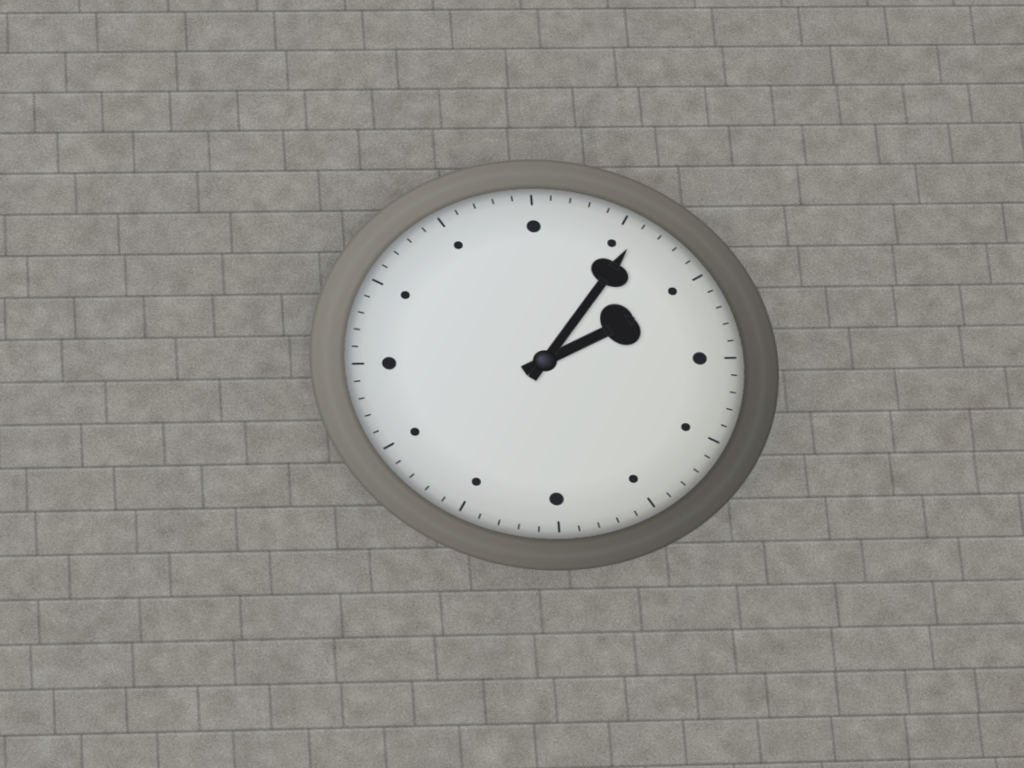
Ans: h=2 m=6
